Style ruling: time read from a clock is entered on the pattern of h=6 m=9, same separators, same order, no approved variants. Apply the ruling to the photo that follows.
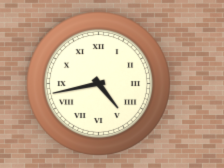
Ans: h=4 m=43
